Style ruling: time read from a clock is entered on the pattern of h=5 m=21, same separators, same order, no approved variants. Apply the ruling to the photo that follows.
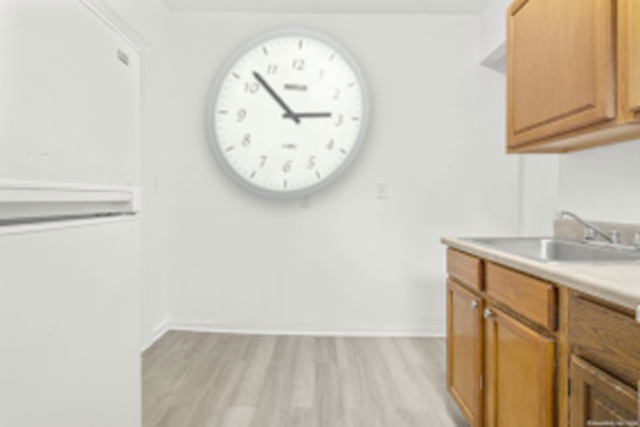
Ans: h=2 m=52
